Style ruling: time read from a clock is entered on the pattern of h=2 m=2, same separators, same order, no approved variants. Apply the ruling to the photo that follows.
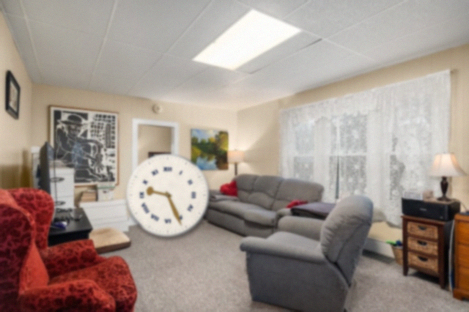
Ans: h=9 m=26
